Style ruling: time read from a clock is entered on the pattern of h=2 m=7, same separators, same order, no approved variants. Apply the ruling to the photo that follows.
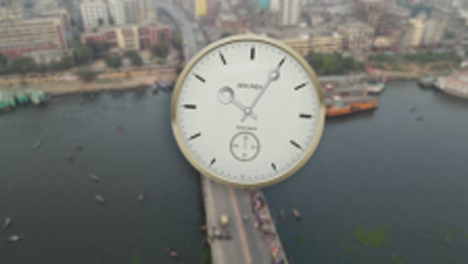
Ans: h=10 m=5
